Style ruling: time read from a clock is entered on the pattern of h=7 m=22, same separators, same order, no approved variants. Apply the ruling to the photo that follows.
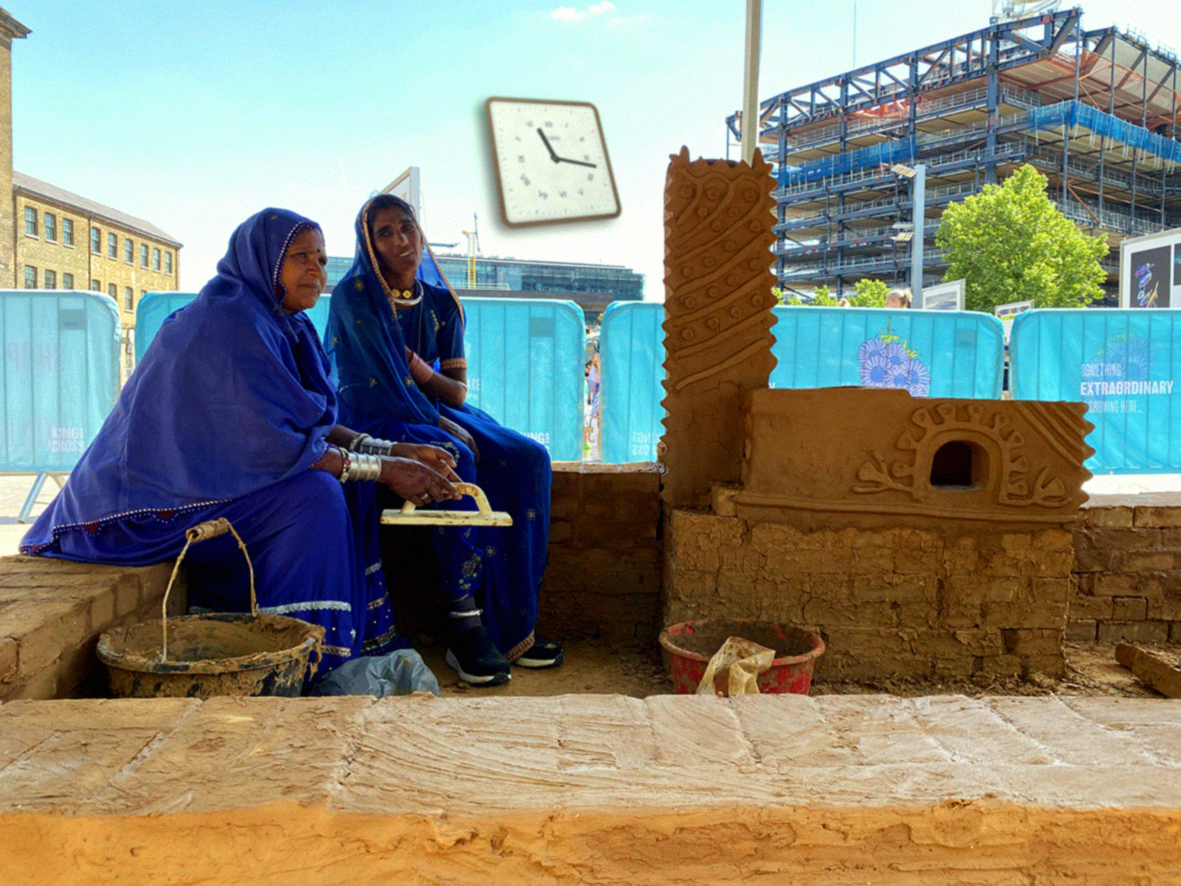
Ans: h=11 m=17
